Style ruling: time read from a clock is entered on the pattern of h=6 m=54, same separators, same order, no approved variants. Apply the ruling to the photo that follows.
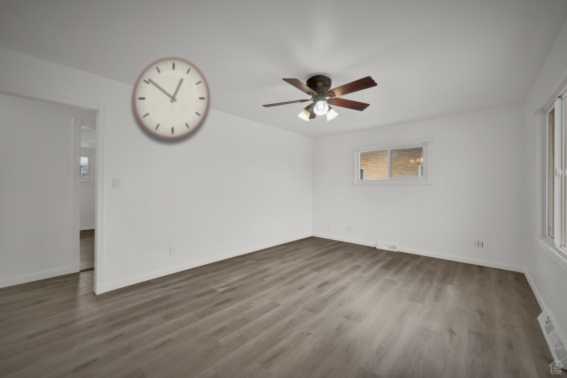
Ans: h=12 m=51
